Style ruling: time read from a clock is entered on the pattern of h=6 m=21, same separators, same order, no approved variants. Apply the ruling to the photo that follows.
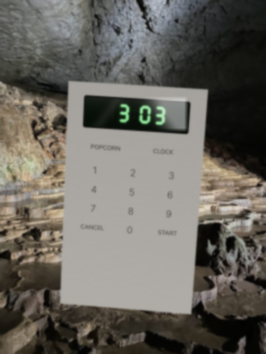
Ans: h=3 m=3
